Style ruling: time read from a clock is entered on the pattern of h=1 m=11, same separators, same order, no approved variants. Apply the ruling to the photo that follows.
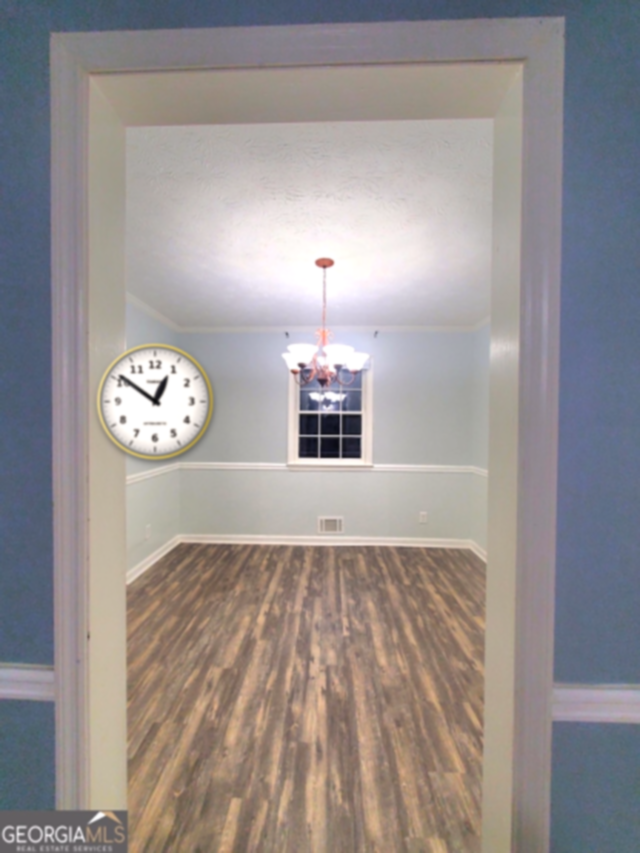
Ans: h=12 m=51
